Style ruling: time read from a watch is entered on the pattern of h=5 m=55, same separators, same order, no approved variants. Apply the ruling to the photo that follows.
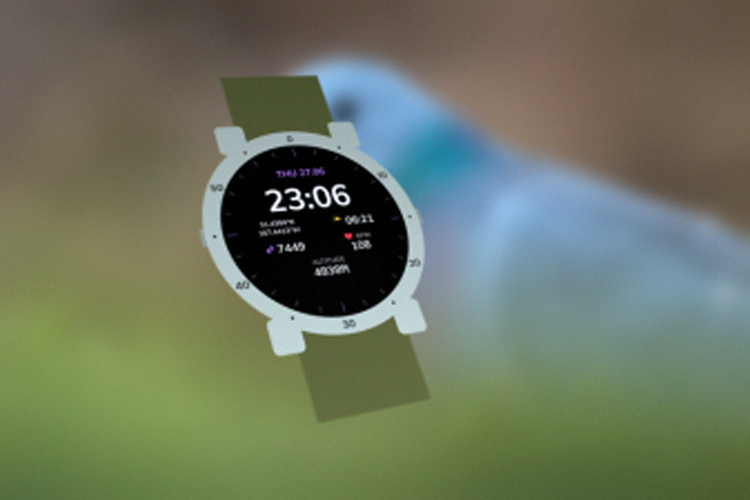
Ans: h=23 m=6
